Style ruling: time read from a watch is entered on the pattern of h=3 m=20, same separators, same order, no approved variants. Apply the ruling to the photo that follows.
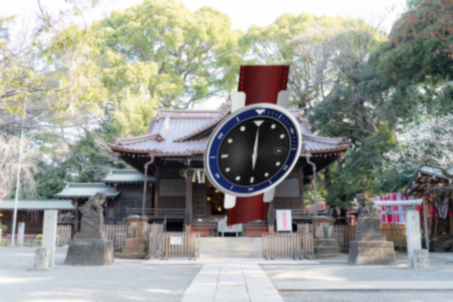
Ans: h=6 m=0
